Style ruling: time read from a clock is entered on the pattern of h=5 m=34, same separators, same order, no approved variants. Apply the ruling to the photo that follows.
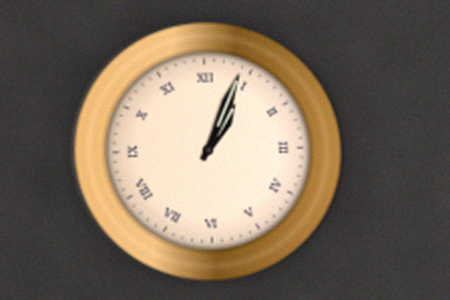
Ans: h=1 m=4
